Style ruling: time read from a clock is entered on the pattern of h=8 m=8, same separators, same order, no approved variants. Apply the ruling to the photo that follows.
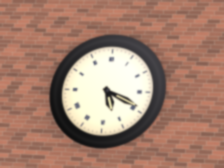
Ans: h=5 m=19
